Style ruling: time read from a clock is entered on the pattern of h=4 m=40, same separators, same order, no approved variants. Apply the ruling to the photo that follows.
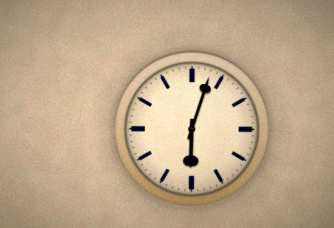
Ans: h=6 m=3
